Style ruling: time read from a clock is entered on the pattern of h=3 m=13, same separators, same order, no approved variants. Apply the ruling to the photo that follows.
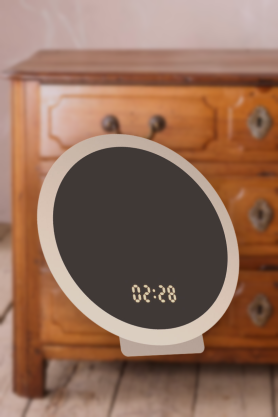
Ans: h=2 m=28
